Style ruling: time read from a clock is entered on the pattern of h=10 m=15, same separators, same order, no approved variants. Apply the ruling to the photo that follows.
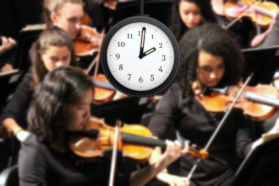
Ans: h=2 m=1
